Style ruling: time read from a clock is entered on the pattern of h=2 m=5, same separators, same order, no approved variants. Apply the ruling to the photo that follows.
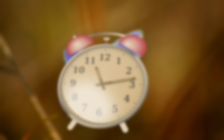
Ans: h=11 m=13
